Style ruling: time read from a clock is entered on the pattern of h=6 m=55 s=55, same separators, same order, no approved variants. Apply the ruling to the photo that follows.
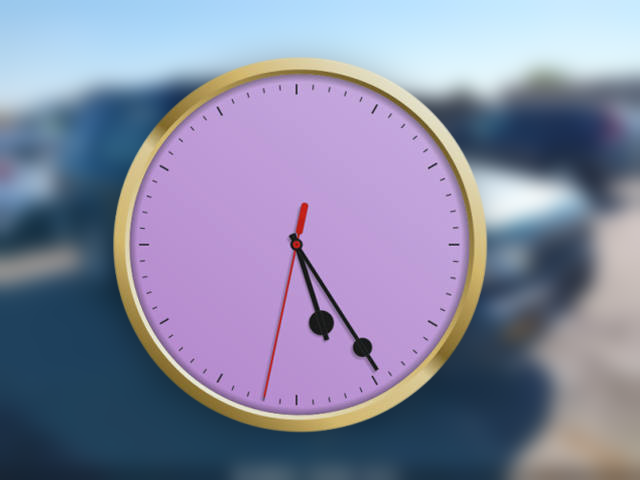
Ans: h=5 m=24 s=32
